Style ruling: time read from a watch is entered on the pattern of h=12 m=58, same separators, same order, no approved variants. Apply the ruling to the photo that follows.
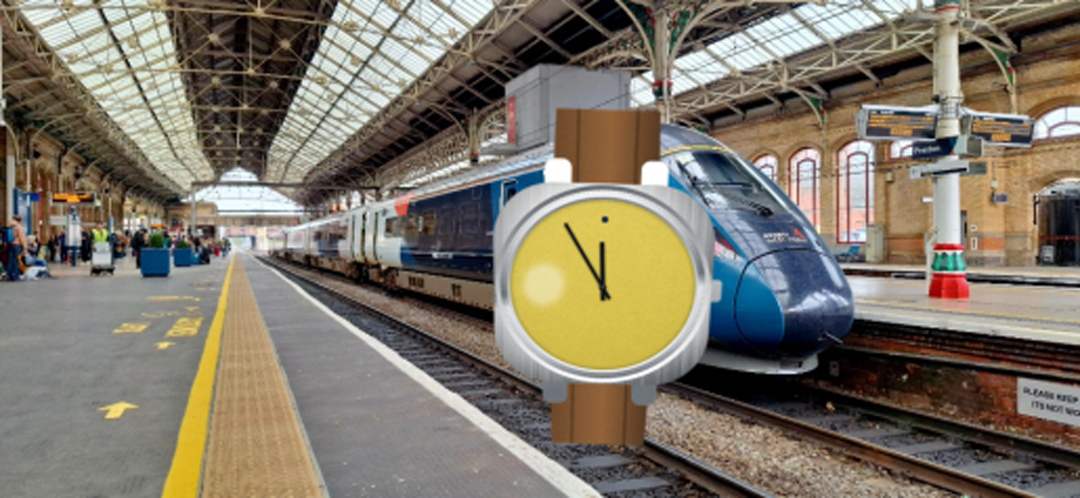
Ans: h=11 m=55
